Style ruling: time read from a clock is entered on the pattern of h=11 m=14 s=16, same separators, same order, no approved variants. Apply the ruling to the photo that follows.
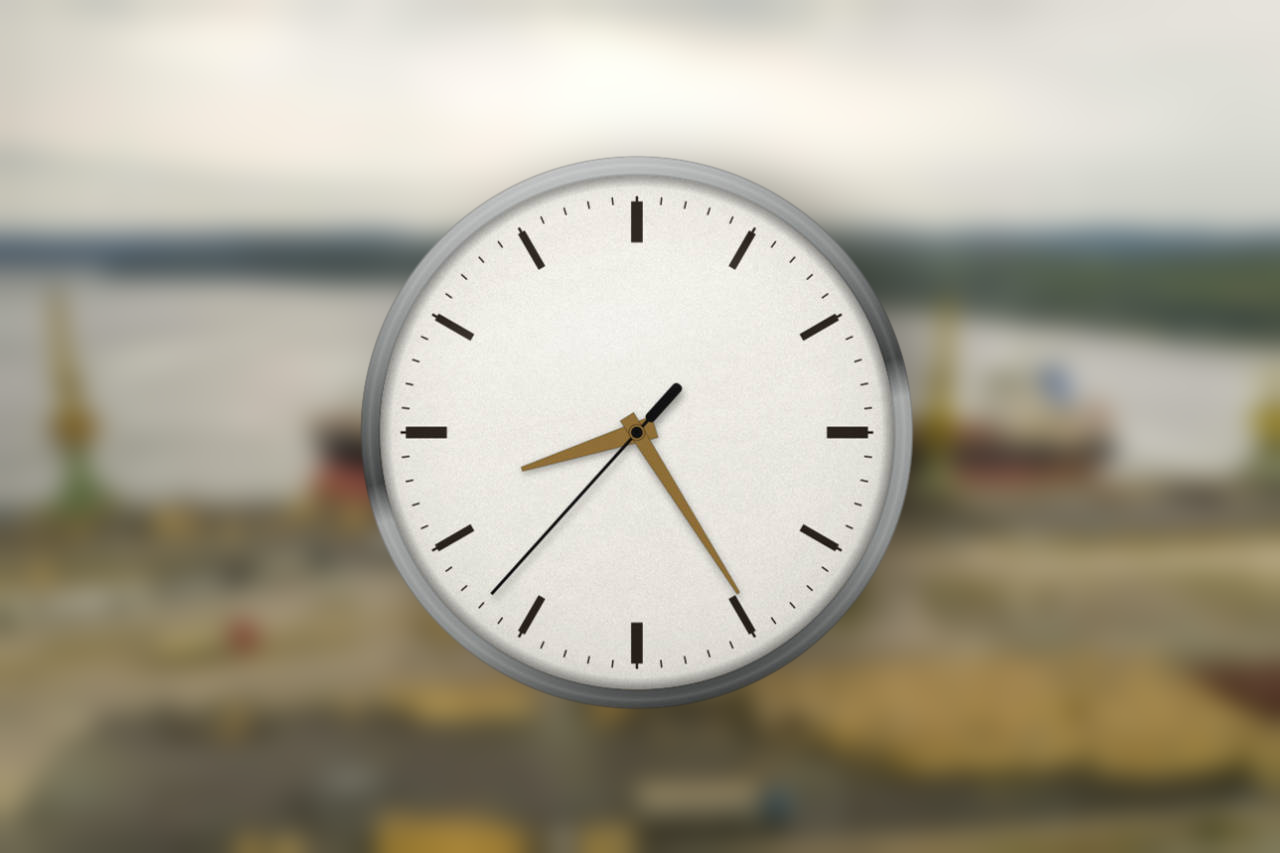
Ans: h=8 m=24 s=37
